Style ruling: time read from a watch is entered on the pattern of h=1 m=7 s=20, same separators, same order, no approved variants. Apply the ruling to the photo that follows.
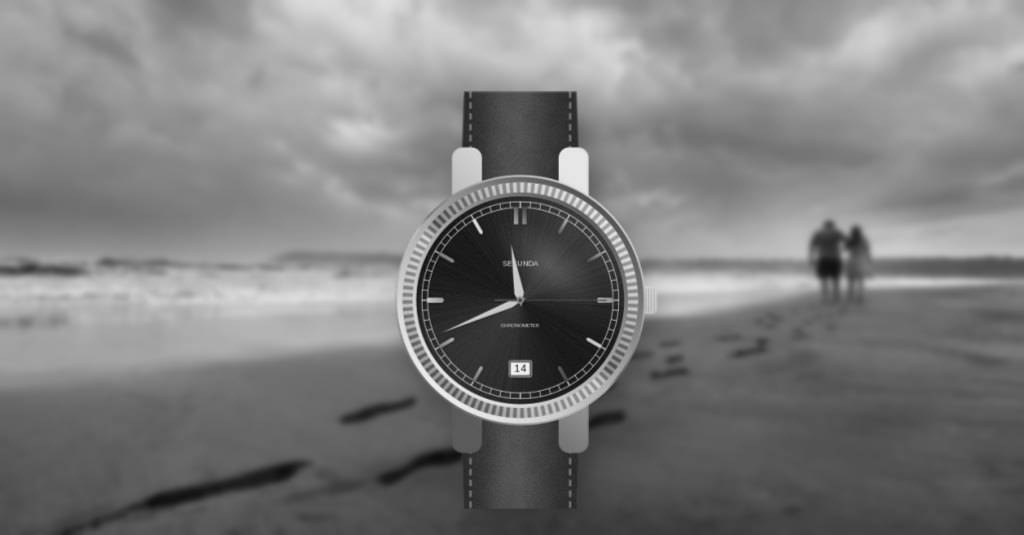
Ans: h=11 m=41 s=15
